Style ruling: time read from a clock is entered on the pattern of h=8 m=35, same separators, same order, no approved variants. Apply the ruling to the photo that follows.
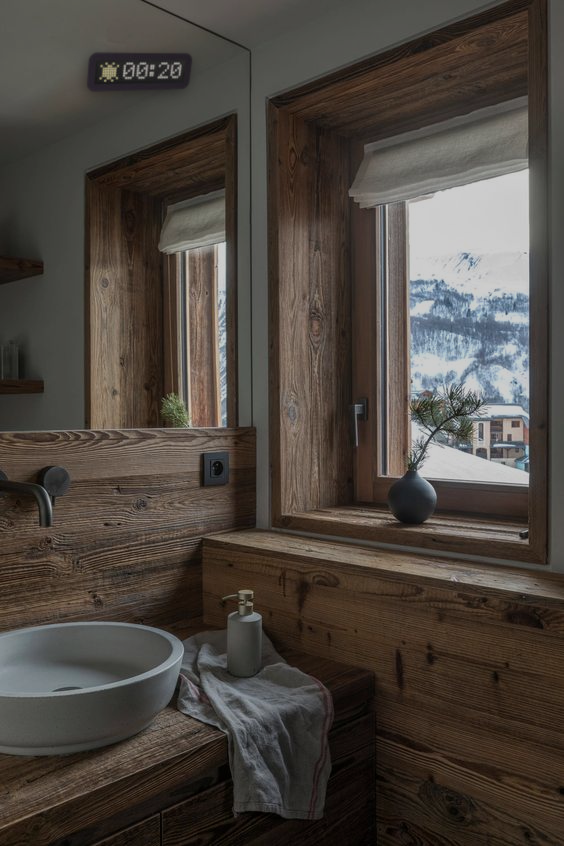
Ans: h=0 m=20
